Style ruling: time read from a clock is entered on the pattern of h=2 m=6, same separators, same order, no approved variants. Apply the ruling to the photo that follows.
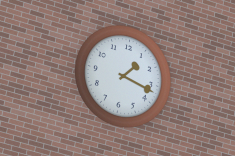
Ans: h=1 m=17
